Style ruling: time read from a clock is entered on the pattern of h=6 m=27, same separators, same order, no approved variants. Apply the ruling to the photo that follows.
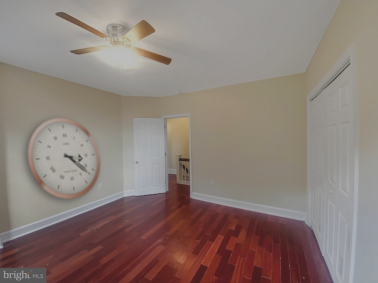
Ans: h=3 m=22
